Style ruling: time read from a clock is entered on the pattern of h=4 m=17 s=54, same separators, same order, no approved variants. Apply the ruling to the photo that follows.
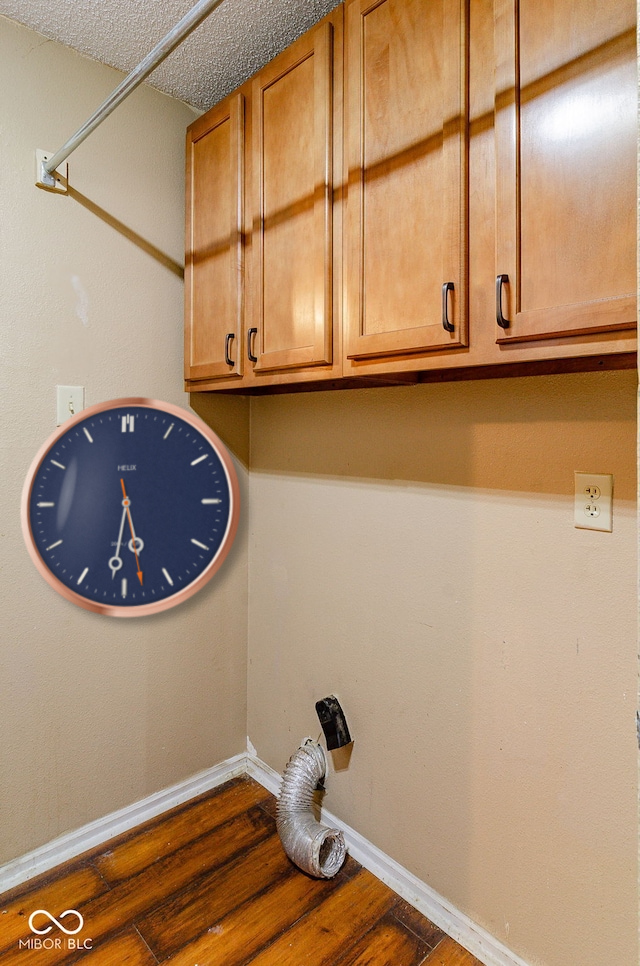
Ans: h=5 m=31 s=28
